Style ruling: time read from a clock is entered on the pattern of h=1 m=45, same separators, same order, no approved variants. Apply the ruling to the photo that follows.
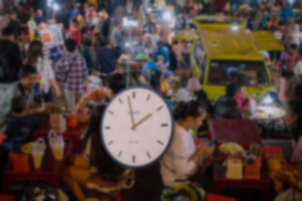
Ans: h=1 m=58
